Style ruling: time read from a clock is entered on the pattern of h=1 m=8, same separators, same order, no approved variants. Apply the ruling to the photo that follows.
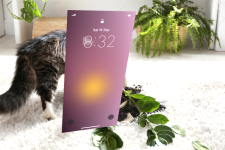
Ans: h=8 m=32
